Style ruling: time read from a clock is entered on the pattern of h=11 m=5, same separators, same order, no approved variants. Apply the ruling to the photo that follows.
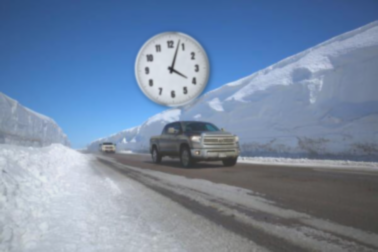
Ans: h=4 m=3
